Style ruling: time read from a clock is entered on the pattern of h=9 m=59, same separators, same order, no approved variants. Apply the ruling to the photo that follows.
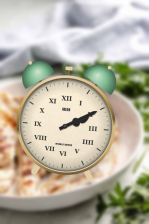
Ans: h=2 m=10
